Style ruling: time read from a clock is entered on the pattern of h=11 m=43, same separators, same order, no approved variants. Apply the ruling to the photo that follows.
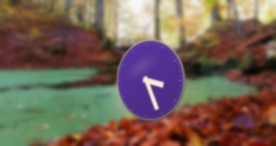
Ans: h=3 m=26
